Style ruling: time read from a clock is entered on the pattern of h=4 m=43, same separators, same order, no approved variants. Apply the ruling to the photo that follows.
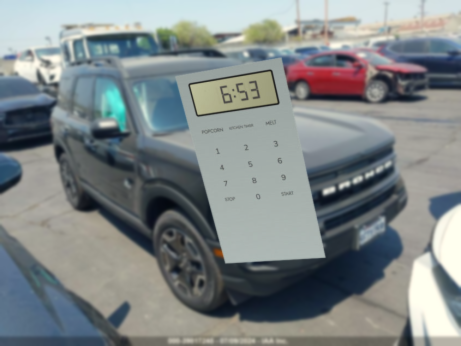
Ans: h=6 m=53
